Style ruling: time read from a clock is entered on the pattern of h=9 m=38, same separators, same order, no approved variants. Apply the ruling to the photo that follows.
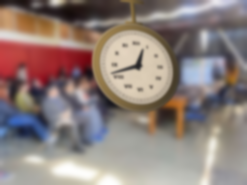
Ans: h=12 m=42
